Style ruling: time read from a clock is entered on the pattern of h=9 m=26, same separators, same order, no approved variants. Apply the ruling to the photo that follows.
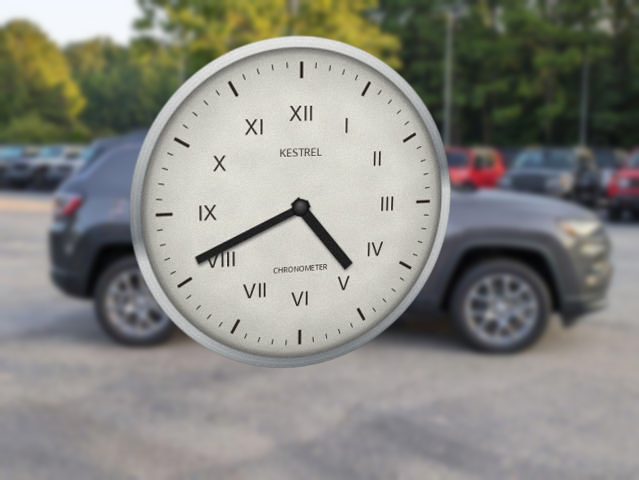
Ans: h=4 m=41
